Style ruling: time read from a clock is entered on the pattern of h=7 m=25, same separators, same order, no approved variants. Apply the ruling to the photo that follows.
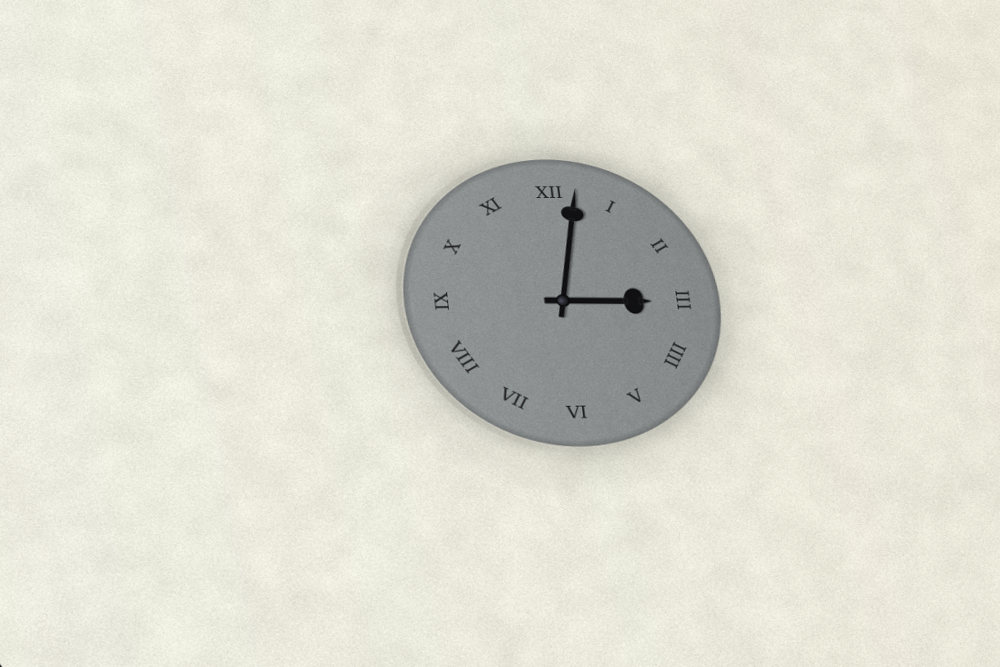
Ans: h=3 m=2
